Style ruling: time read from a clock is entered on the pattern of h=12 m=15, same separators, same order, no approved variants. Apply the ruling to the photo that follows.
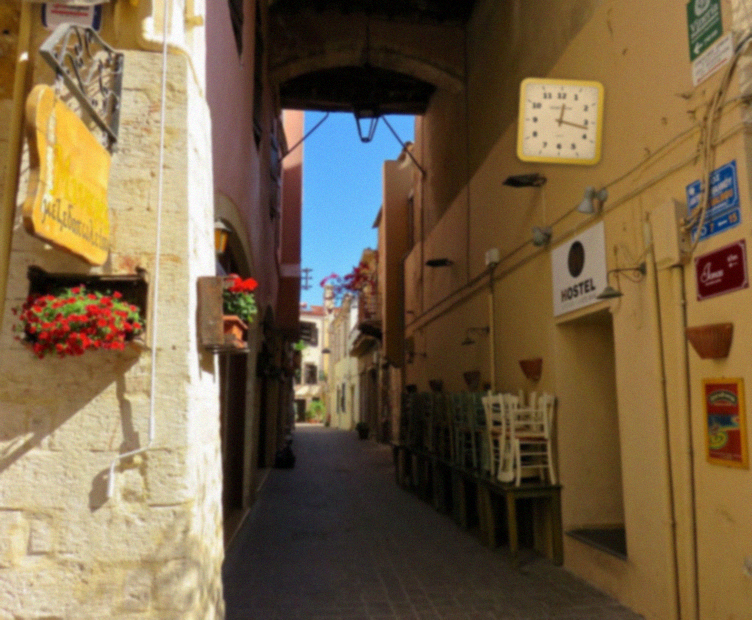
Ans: h=12 m=17
